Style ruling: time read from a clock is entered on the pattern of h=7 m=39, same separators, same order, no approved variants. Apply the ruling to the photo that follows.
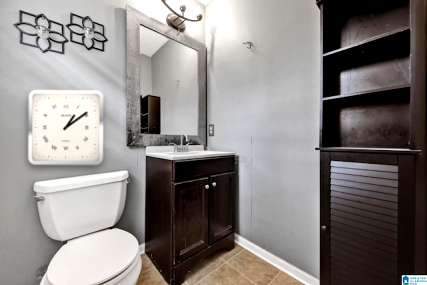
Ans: h=1 m=9
